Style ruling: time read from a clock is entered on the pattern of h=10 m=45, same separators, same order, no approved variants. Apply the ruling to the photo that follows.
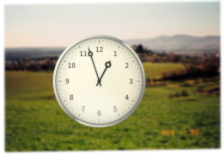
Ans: h=12 m=57
